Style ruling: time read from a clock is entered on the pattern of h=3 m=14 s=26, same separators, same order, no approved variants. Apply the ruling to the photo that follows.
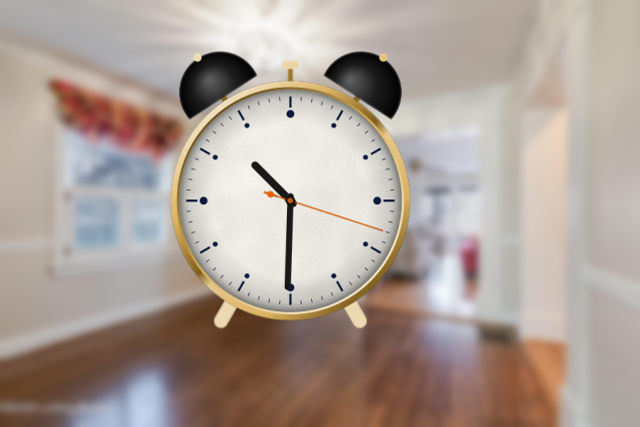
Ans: h=10 m=30 s=18
